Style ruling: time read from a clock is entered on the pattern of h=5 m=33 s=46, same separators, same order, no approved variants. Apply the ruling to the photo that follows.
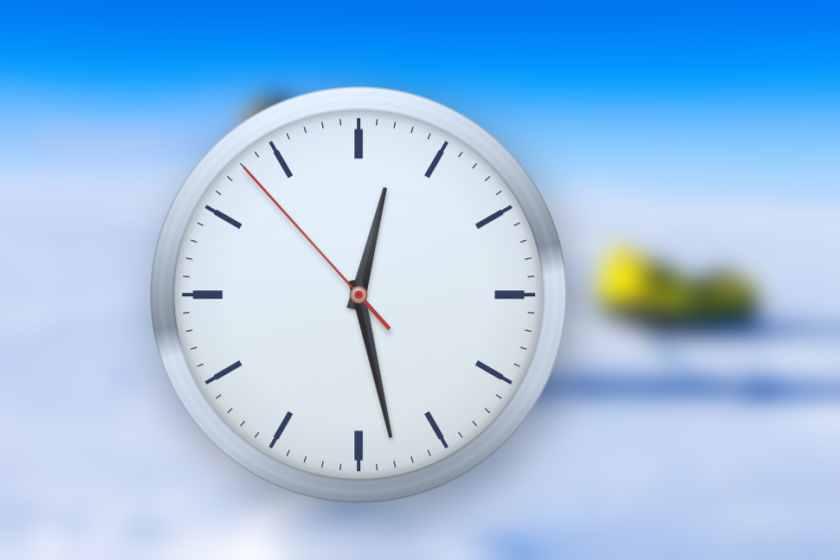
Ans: h=12 m=27 s=53
